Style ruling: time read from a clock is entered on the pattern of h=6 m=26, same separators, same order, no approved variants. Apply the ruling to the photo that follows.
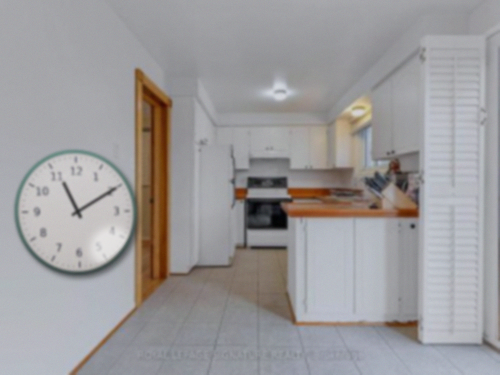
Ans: h=11 m=10
